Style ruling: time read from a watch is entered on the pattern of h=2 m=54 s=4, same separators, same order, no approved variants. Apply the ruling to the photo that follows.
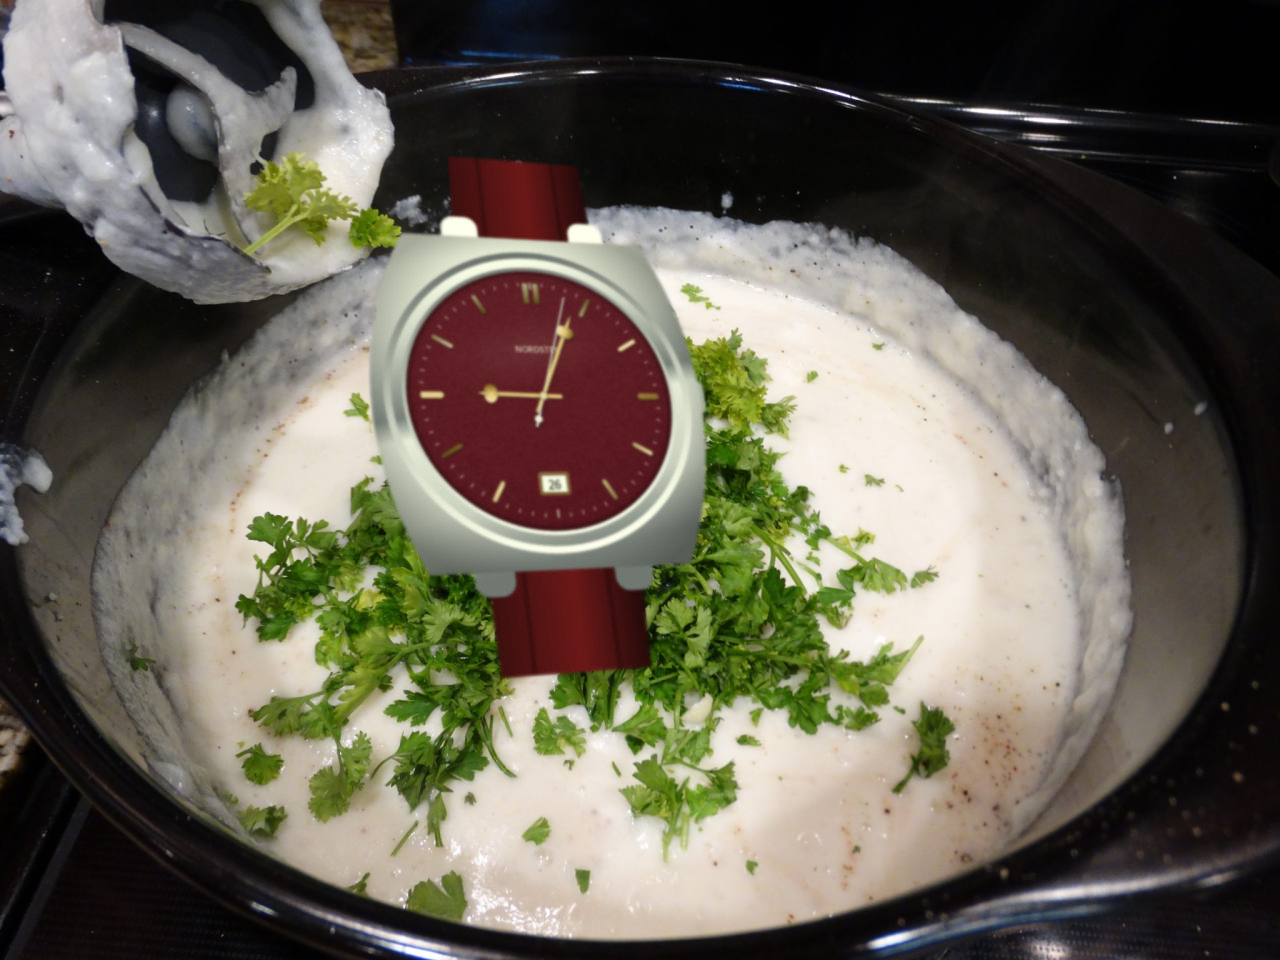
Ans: h=9 m=4 s=3
